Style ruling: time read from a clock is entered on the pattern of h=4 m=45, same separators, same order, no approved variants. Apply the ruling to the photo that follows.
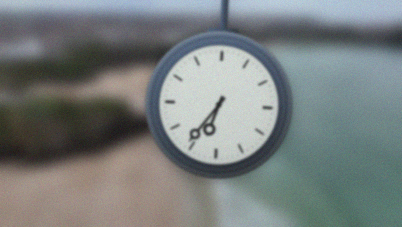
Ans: h=6 m=36
